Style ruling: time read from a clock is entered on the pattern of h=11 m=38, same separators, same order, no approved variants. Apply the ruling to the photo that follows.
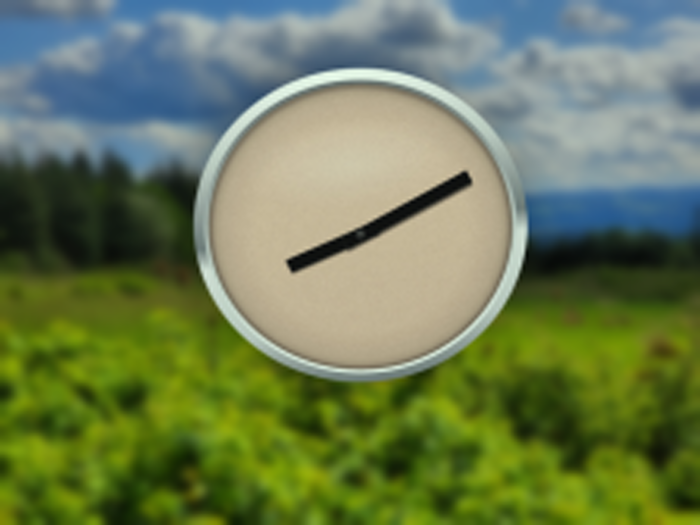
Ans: h=8 m=10
